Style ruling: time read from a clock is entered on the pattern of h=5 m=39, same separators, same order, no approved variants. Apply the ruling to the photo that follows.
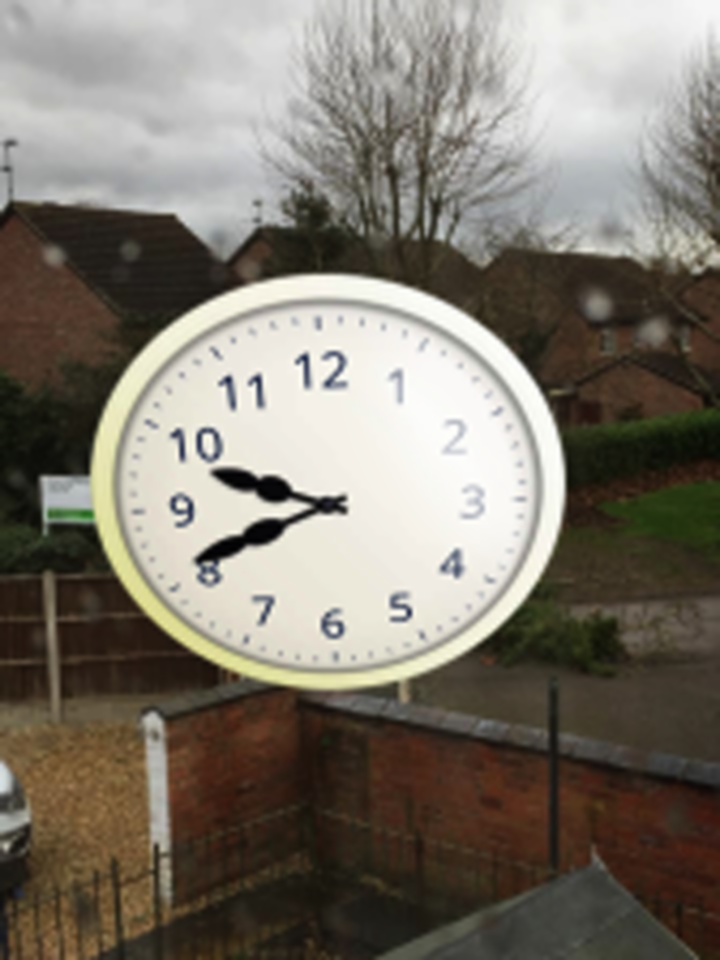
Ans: h=9 m=41
